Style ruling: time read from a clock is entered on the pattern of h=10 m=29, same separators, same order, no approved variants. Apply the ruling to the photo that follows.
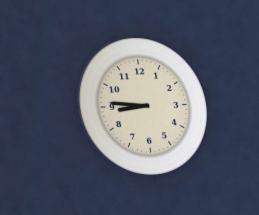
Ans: h=8 m=46
